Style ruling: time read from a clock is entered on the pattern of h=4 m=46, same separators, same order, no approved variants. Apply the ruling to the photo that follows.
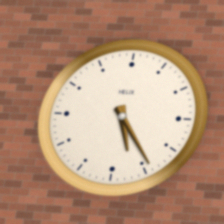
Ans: h=5 m=24
